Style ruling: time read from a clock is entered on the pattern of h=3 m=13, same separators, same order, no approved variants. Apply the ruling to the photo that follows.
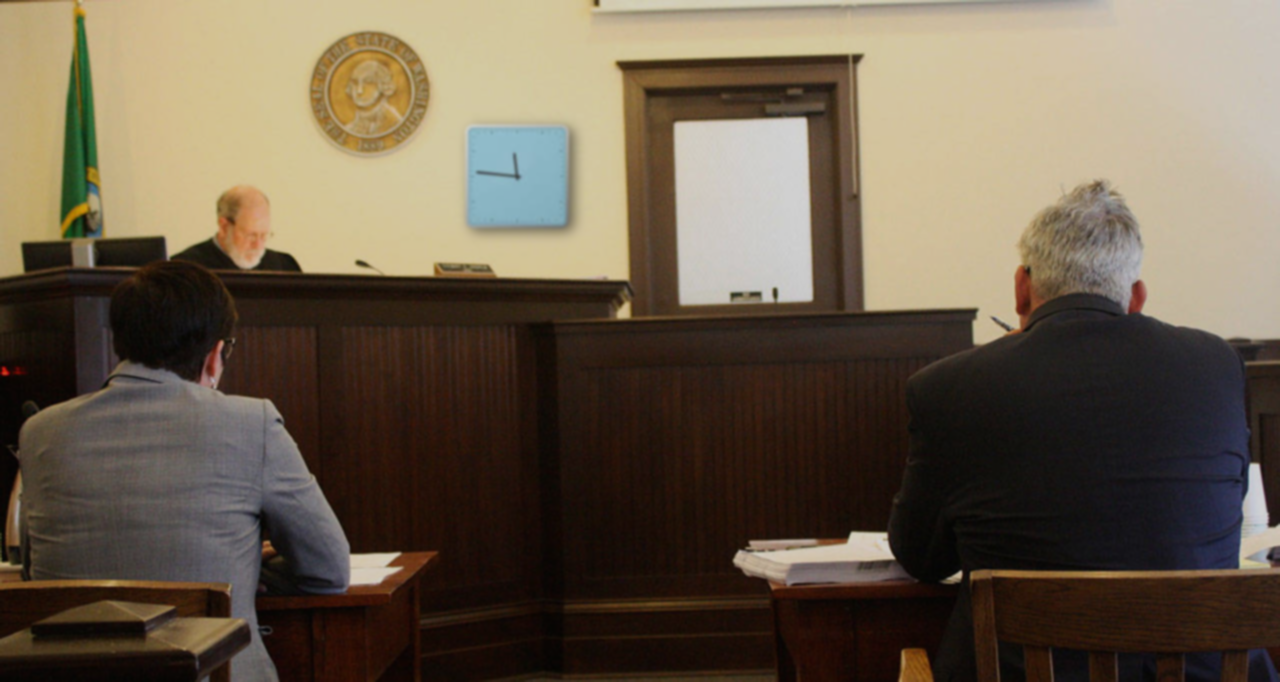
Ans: h=11 m=46
